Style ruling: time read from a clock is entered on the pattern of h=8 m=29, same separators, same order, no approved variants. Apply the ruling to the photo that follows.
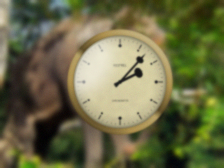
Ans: h=2 m=7
